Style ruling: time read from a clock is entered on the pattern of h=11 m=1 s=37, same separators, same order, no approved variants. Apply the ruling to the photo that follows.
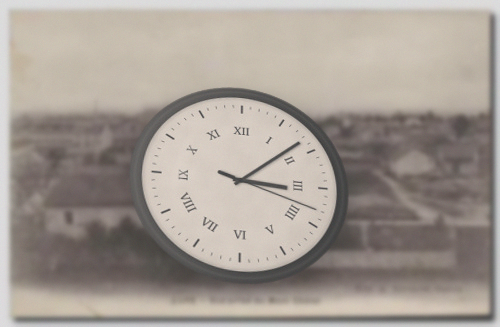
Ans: h=3 m=8 s=18
